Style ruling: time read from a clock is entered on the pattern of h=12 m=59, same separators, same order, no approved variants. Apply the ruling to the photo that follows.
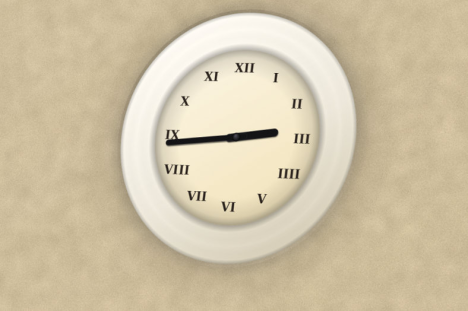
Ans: h=2 m=44
